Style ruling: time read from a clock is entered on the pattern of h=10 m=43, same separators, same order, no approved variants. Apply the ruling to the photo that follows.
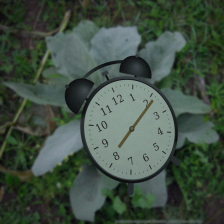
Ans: h=8 m=11
